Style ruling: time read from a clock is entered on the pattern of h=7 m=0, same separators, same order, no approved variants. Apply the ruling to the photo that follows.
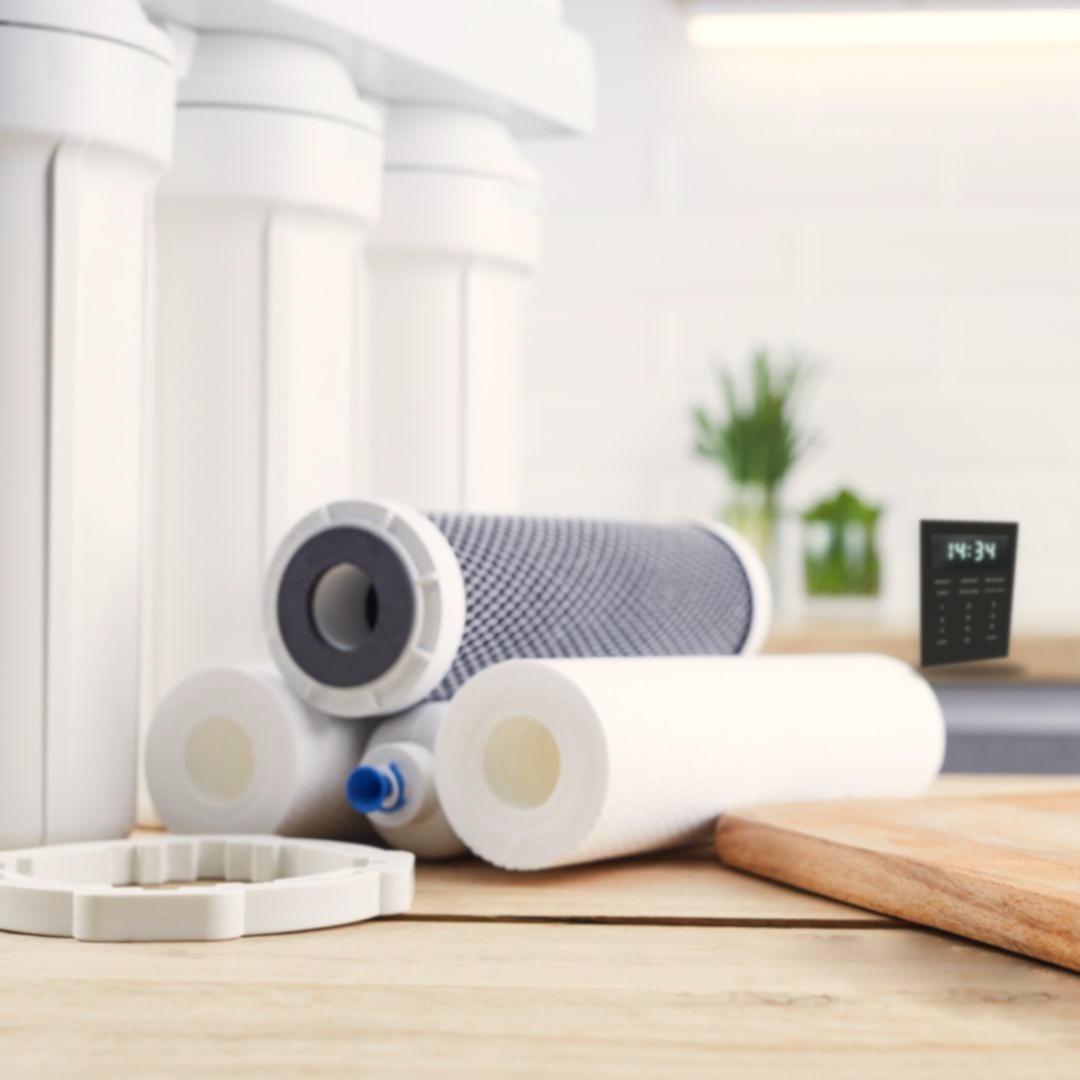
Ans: h=14 m=34
